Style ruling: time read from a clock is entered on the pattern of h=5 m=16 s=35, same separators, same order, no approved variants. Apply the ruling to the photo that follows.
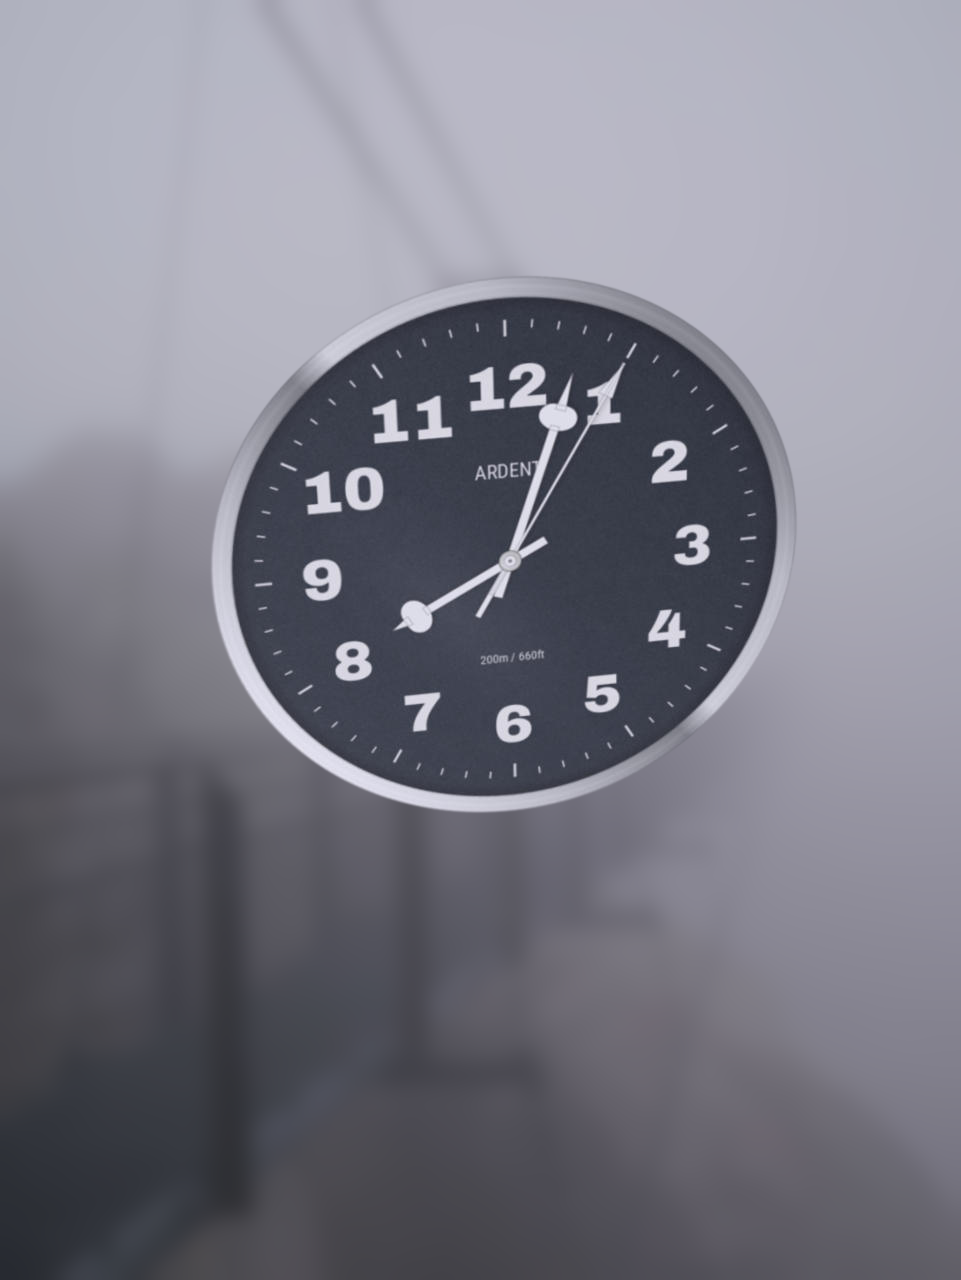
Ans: h=8 m=3 s=5
